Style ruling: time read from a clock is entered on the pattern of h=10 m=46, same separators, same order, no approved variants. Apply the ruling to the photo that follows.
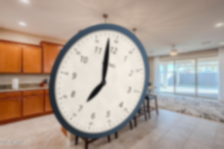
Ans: h=6 m=58
